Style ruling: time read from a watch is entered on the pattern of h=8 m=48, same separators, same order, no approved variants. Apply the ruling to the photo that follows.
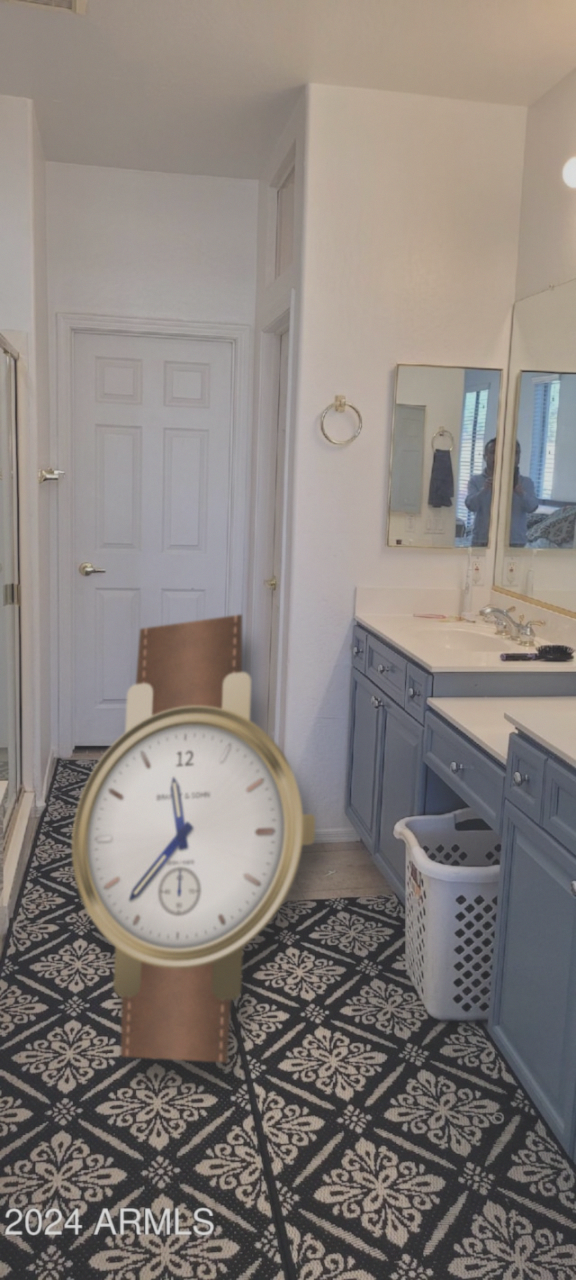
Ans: h=11 m=37
